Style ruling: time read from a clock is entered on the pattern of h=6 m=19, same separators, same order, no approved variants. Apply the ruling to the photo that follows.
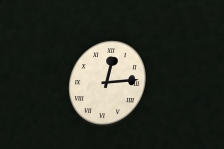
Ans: h=12 m=14
